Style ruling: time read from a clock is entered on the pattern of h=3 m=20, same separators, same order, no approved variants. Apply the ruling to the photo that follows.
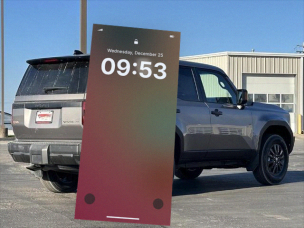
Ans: h=9 m=53
